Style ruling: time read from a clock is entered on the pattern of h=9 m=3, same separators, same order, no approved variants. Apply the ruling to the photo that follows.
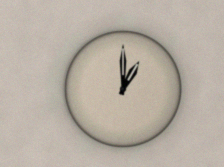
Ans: h=1 m=0
